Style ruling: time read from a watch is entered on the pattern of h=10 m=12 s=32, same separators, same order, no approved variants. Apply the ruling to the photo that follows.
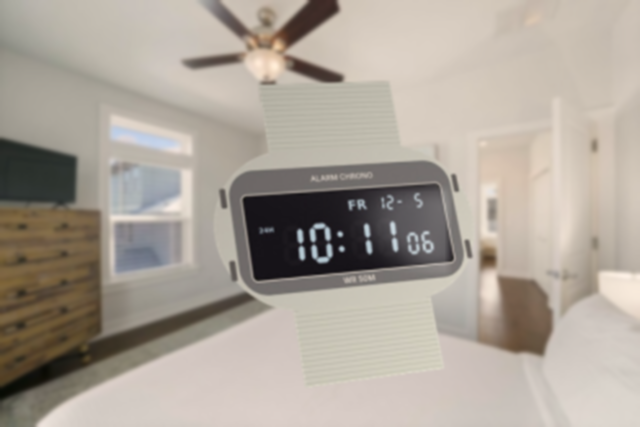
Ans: h=10 m=11 s=6
